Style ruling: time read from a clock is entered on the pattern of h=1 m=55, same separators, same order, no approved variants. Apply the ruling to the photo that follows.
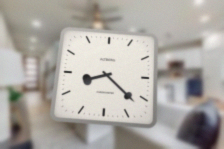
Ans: h=8 m=22
